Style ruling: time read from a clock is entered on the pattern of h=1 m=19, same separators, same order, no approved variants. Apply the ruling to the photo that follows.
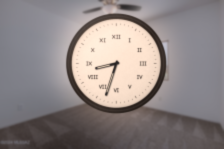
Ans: h=8 m=33
